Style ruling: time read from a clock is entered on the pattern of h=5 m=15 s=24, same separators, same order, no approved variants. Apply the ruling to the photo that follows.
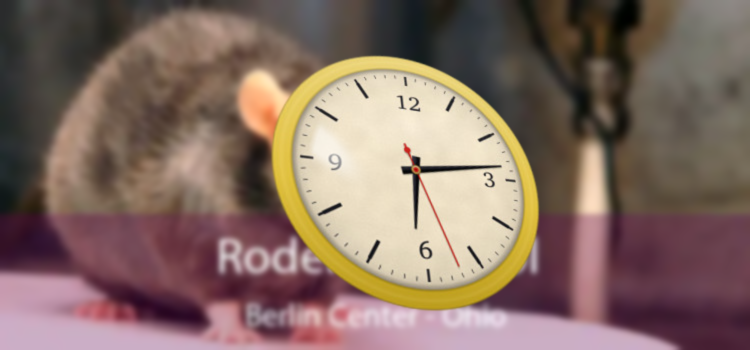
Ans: h=6 m=13 s=27
